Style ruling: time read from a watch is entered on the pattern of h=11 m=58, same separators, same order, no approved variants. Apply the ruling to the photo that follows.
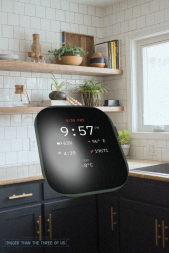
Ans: h=9 m=57
